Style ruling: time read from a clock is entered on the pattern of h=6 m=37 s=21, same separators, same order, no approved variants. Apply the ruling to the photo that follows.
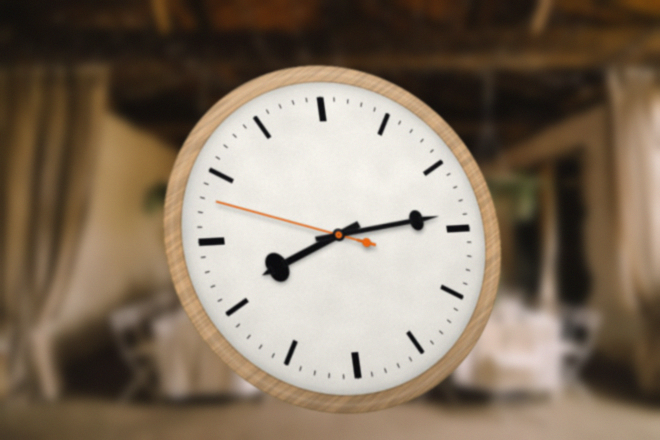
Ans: h=8 m=13 s=48
